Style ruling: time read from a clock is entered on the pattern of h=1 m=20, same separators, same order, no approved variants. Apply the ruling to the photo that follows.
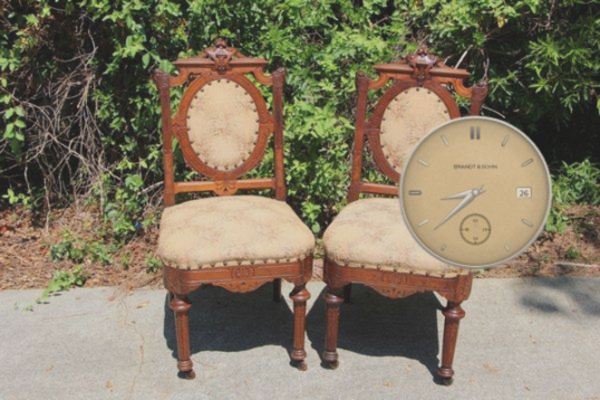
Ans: h=8 m=38
